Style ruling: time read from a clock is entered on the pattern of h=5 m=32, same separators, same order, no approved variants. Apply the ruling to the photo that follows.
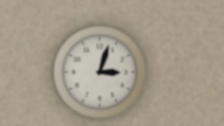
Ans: h=3 m=3
